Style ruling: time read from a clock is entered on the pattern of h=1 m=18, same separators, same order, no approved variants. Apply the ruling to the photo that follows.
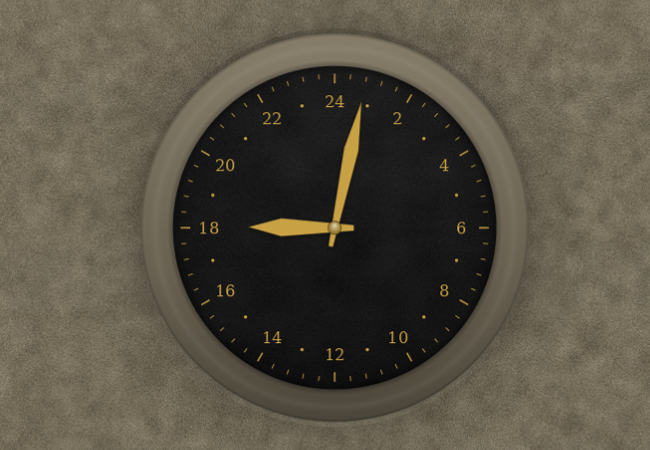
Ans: h=18 m=2
